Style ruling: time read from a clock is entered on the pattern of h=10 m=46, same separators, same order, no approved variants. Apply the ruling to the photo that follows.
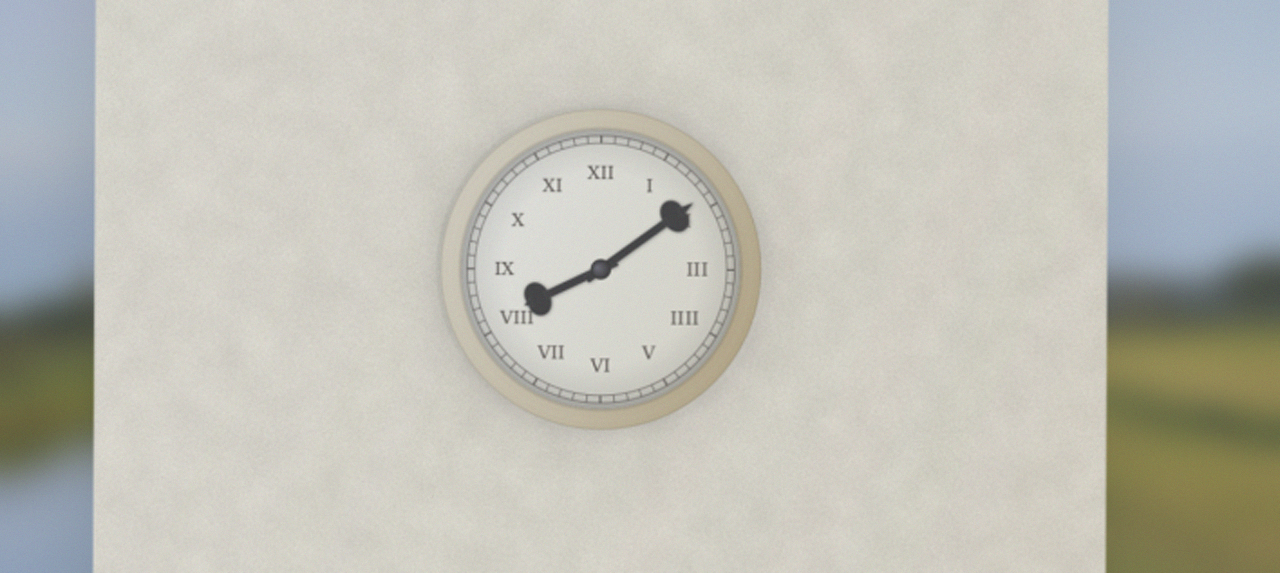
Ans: h=8 m=9
